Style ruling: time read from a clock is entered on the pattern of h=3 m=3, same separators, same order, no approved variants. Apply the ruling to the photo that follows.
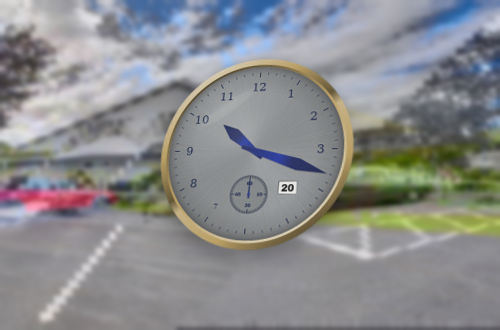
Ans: h=10 m=18
